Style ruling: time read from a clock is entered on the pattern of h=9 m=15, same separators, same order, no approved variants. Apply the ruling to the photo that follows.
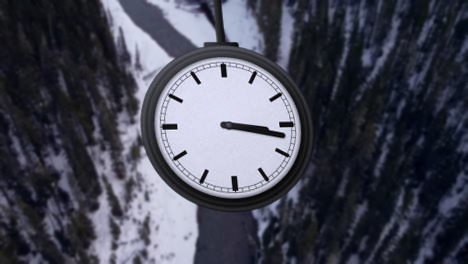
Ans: h=3 m=17
